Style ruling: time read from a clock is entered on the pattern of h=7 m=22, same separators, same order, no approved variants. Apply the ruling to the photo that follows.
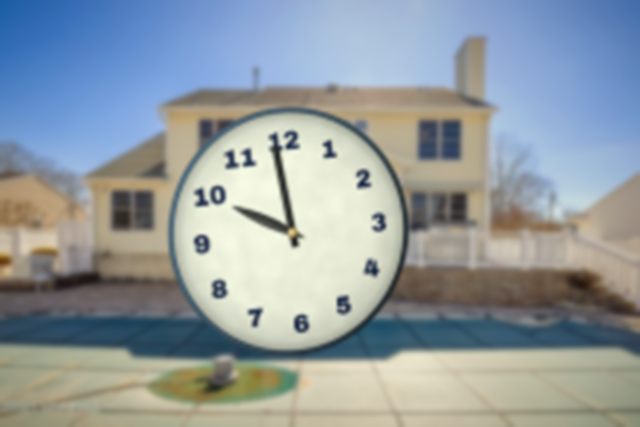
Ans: h=9 m=59
